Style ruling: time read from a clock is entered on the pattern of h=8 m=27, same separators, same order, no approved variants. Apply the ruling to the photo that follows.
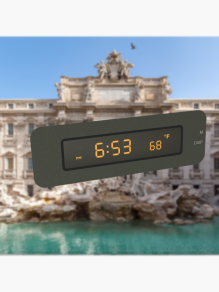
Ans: h=6 m=53
